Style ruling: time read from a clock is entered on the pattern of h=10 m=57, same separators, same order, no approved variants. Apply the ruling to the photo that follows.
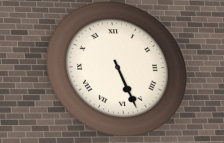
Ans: h=5 m=27
